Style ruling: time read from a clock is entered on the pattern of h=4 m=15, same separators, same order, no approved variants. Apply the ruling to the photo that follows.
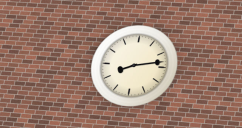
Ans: h=8 m=13
